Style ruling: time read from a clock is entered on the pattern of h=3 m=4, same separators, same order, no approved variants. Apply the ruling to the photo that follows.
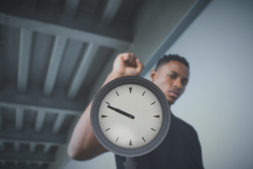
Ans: h=9 m=49
